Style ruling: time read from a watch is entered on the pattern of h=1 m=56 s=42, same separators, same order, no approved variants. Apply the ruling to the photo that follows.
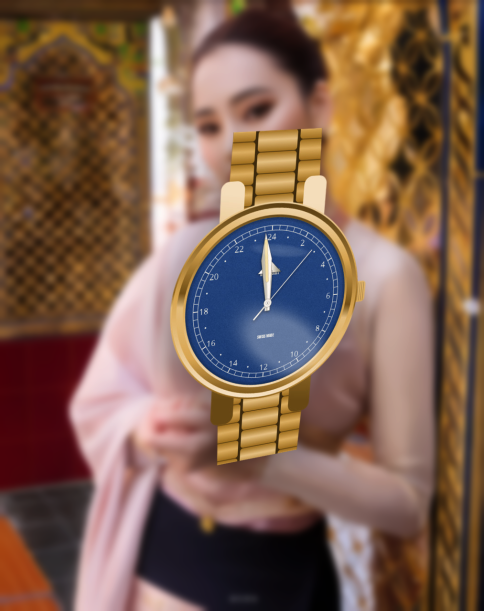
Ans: h=23 m=59 s=7
